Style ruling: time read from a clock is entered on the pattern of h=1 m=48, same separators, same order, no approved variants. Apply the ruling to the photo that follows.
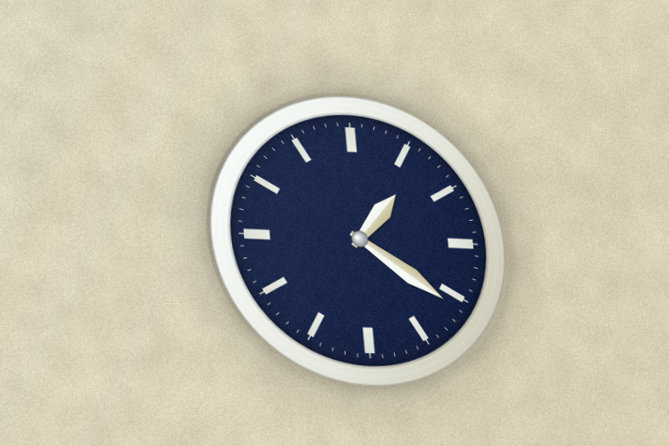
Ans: h=1 m=21
